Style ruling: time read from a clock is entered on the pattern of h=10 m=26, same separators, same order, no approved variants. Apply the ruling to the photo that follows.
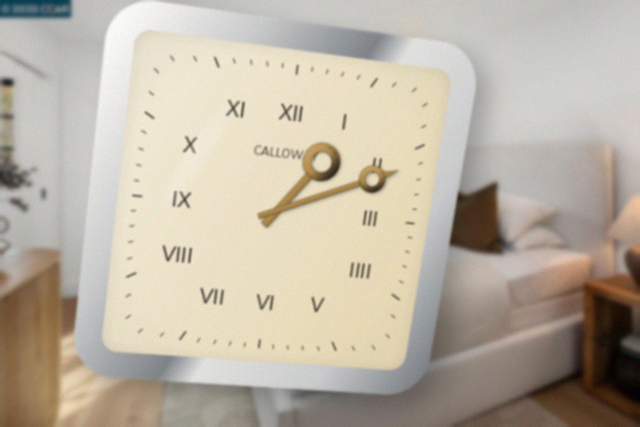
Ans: h=1 m=11
